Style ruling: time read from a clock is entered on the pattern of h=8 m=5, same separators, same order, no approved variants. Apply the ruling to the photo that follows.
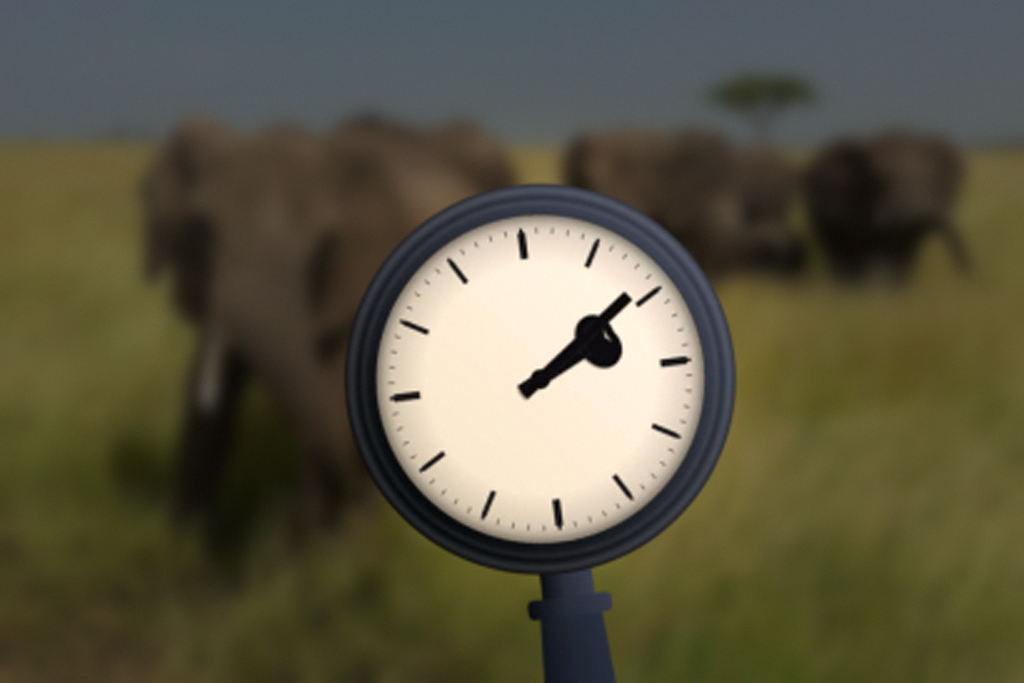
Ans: h=2 m=9
